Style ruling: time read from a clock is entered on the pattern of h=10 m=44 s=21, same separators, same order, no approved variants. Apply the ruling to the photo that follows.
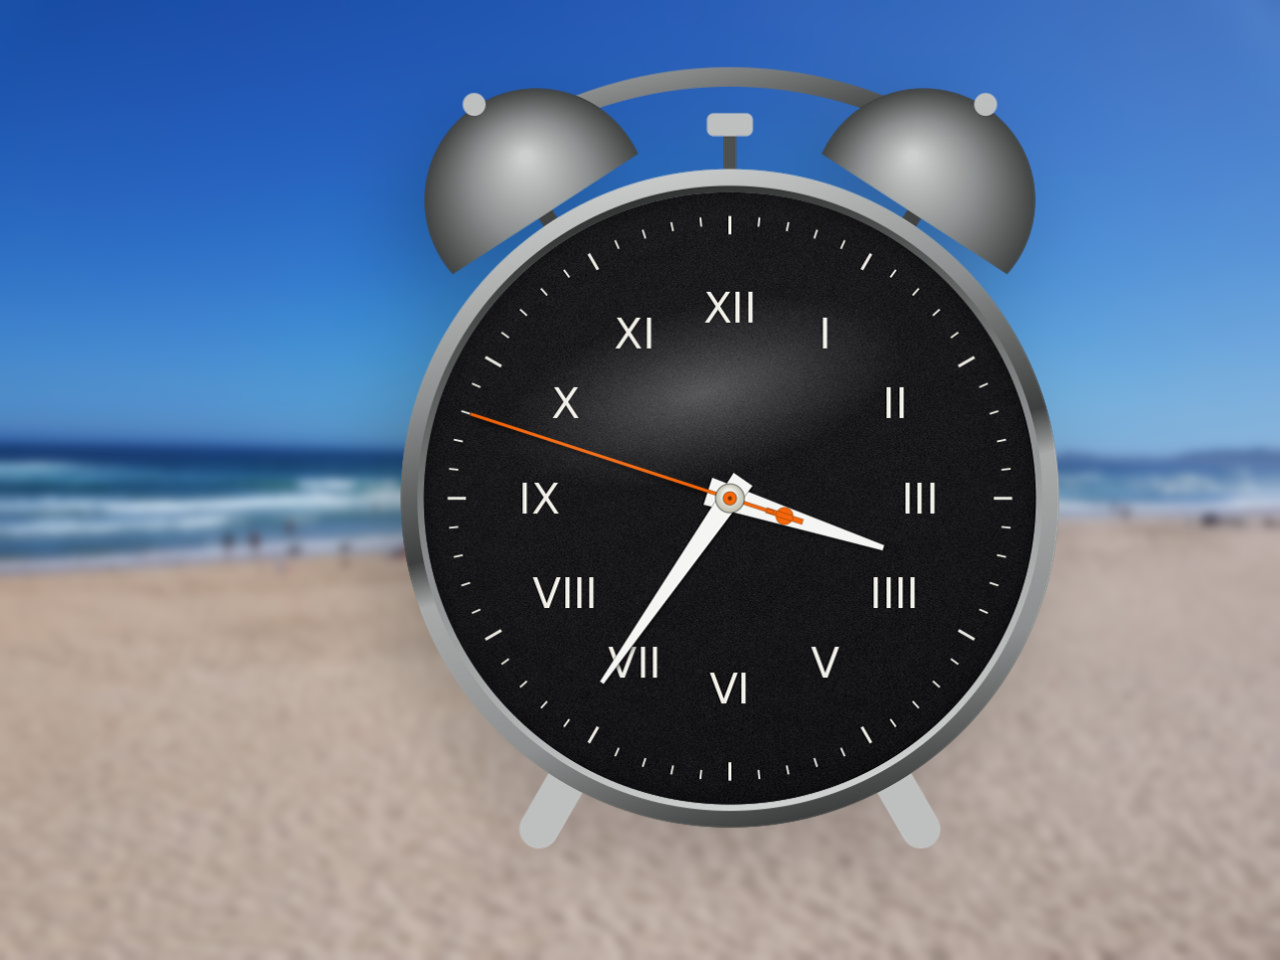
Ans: h=3 m=35 s=48
